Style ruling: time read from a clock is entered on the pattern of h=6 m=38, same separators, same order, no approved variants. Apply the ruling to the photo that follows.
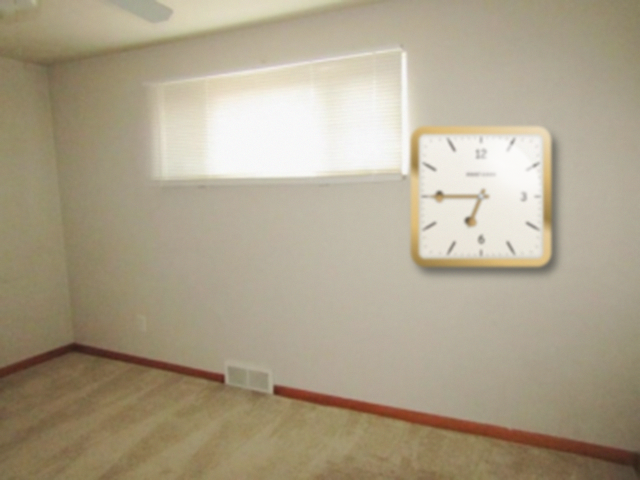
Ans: h=6 m=45
